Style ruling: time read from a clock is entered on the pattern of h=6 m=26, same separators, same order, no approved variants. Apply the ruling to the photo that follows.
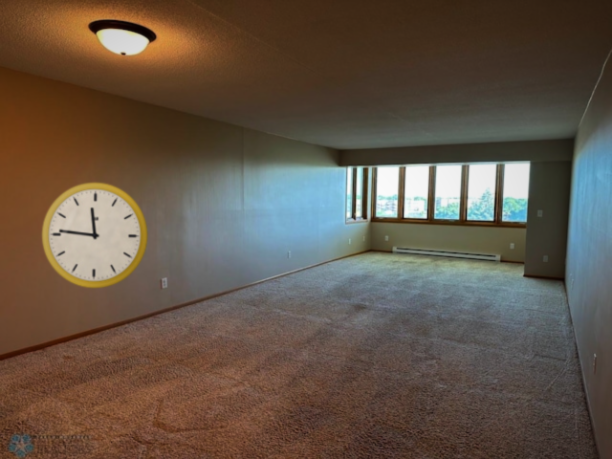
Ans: h=11 m=46
